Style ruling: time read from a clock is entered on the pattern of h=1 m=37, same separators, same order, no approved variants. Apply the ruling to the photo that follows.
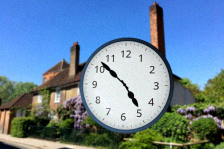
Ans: h=4 m=52
